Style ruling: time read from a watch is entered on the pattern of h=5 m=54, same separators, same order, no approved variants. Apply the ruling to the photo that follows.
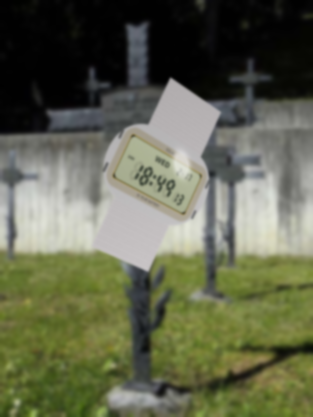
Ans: h=18 m=49
